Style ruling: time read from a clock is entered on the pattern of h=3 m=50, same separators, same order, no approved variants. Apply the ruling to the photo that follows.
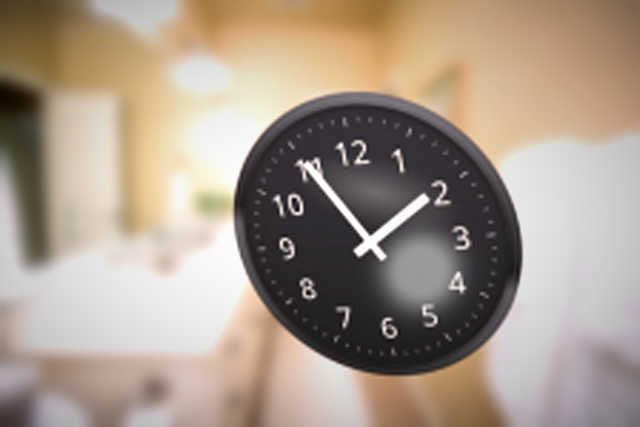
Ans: h=1 m=55
